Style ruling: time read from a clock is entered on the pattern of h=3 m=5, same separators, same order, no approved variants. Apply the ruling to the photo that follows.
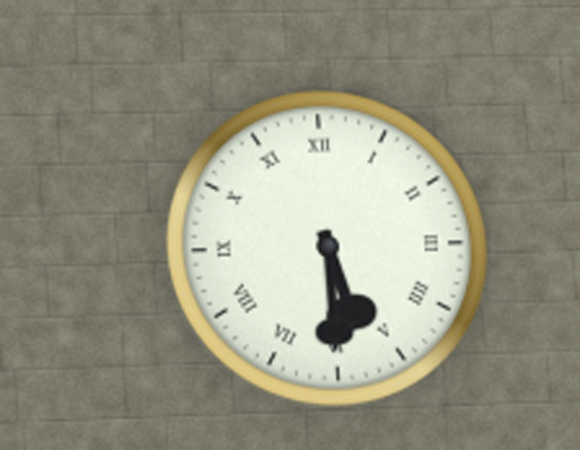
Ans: h=5 m=30
